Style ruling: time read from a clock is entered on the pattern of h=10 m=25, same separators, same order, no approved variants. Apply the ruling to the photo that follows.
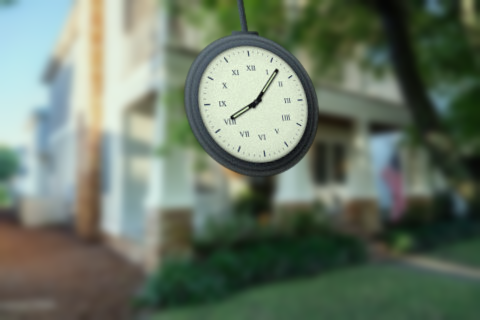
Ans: h=8 m=7
